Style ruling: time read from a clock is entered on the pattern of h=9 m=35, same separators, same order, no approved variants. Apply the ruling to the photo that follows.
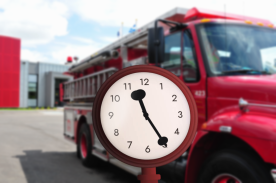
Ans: h=11 m=25
